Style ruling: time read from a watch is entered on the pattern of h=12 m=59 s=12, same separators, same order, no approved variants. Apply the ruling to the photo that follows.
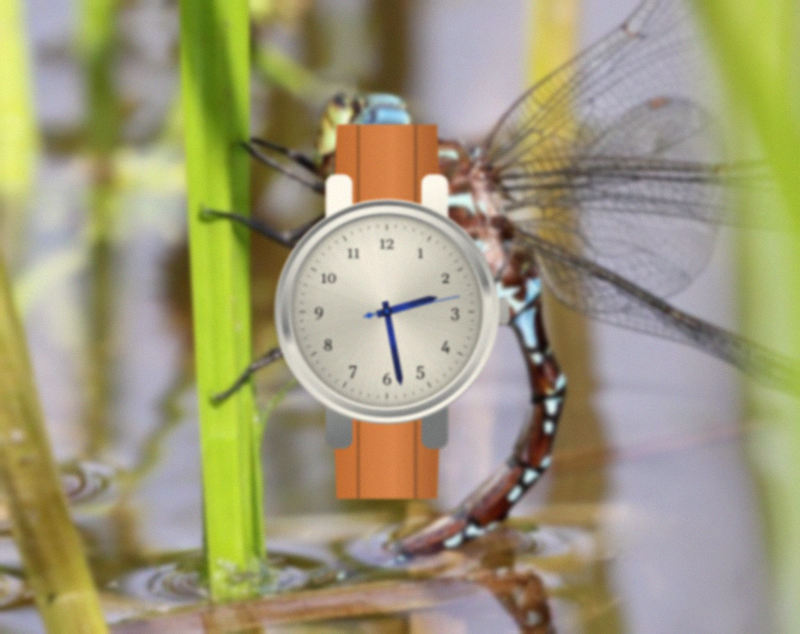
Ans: h=2 m=28 s=13
